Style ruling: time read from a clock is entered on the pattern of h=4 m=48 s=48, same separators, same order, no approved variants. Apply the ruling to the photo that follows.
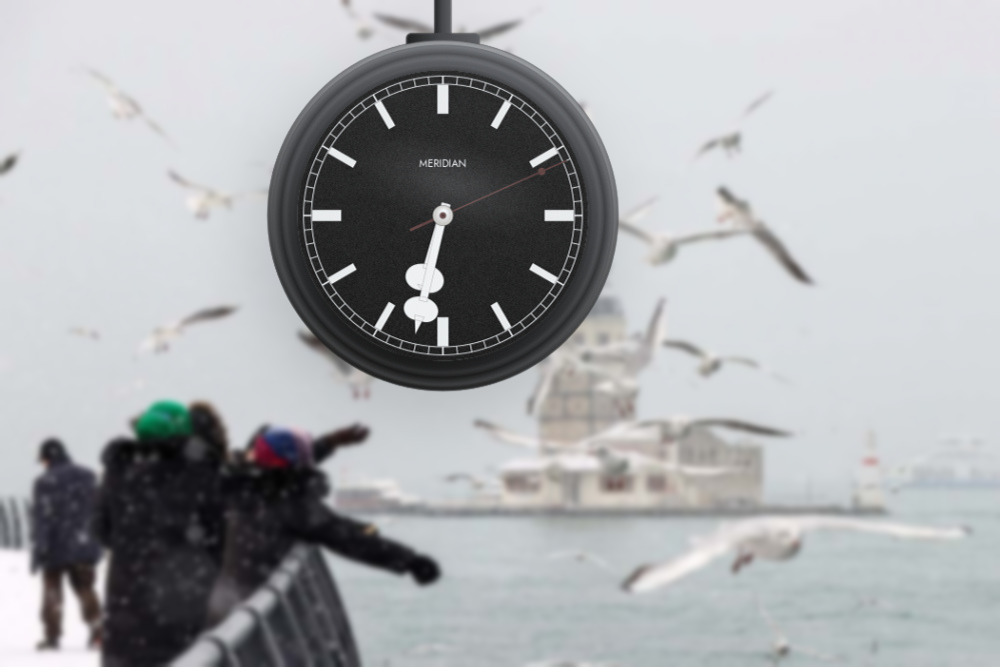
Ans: h=6 m=32 s=11
